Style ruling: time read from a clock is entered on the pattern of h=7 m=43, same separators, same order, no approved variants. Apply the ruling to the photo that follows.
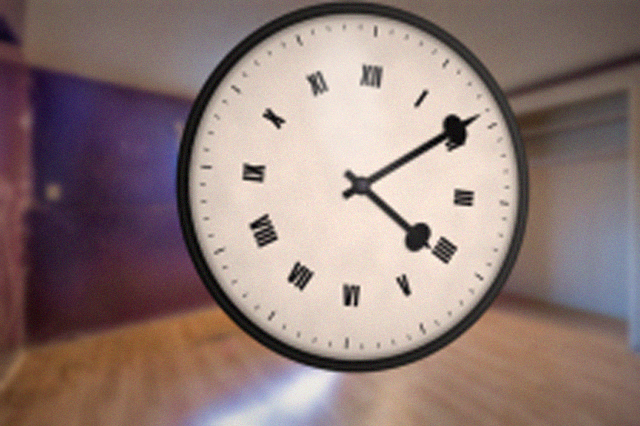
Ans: h=4 m=9
